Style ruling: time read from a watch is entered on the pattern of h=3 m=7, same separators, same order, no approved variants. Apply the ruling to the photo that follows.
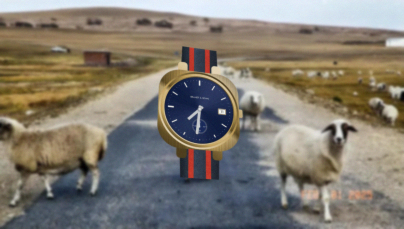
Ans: h=7 m=31
